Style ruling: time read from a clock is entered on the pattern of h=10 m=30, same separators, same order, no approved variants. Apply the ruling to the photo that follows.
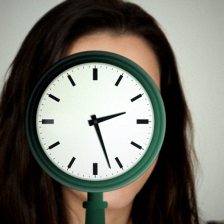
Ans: h=2 m=27
